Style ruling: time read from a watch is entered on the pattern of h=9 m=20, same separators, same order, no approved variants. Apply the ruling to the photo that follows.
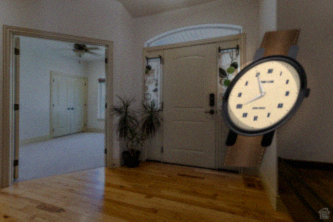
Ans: h=7 m=55
